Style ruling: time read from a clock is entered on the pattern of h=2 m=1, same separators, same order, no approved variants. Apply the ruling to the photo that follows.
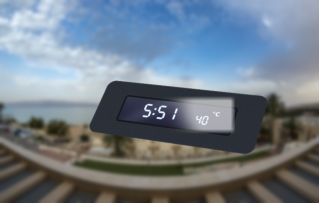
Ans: h=5 m=51
